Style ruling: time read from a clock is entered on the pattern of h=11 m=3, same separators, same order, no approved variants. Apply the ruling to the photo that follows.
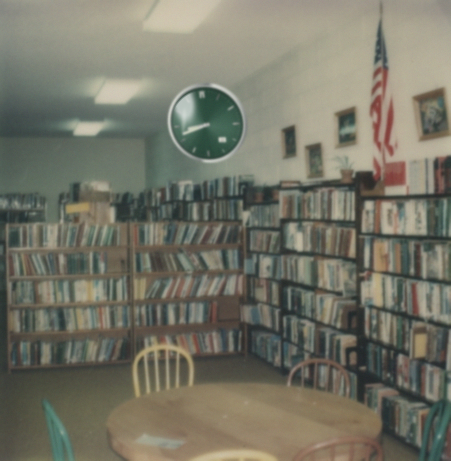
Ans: h=8 m=42
